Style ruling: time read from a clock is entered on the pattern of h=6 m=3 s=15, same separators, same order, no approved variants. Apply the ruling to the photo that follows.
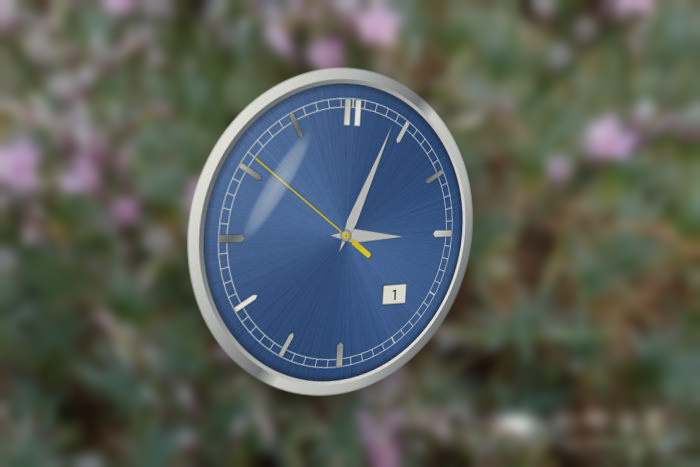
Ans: h=3 m=3 s=51
